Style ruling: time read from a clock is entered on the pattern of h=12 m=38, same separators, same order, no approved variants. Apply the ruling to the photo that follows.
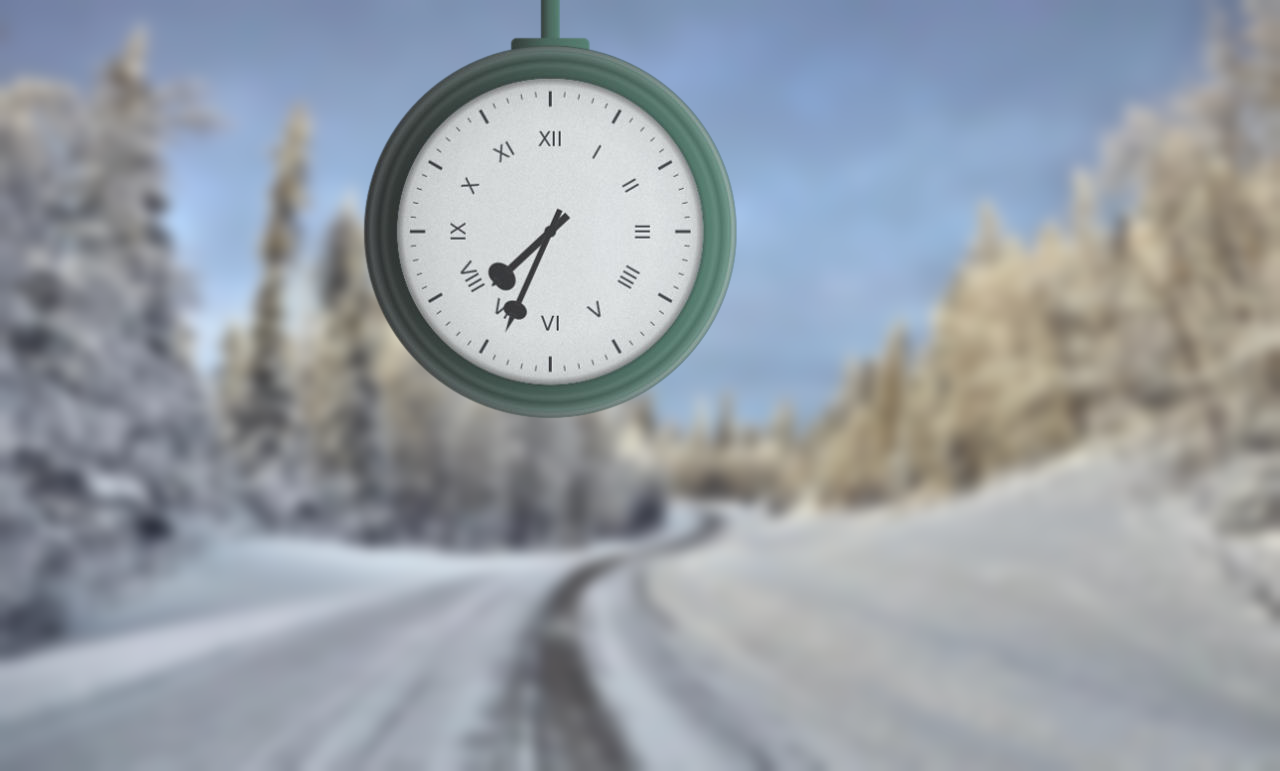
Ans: h=7 m=34
